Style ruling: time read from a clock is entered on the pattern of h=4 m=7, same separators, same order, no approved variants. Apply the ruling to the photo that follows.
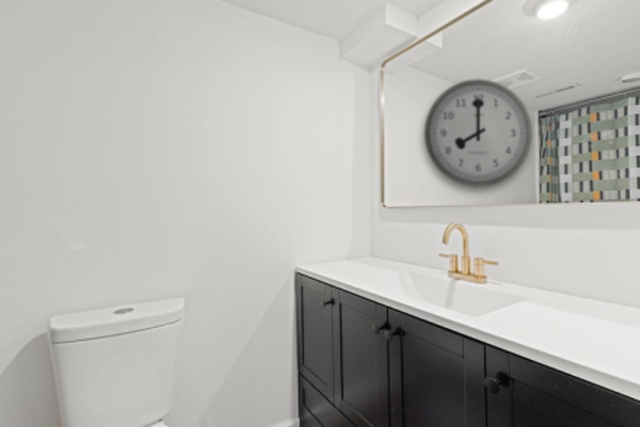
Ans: h=8 m=0
